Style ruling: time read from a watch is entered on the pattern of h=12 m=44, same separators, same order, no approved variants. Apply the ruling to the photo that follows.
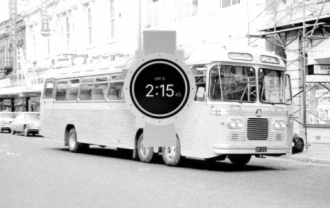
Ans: h=2 m=15
